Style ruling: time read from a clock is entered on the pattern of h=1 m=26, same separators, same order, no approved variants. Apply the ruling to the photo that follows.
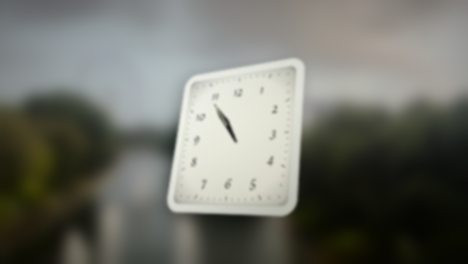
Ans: h=10 m=54
